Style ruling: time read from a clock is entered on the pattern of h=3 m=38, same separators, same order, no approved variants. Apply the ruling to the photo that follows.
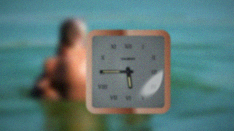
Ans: h=5 m=45
